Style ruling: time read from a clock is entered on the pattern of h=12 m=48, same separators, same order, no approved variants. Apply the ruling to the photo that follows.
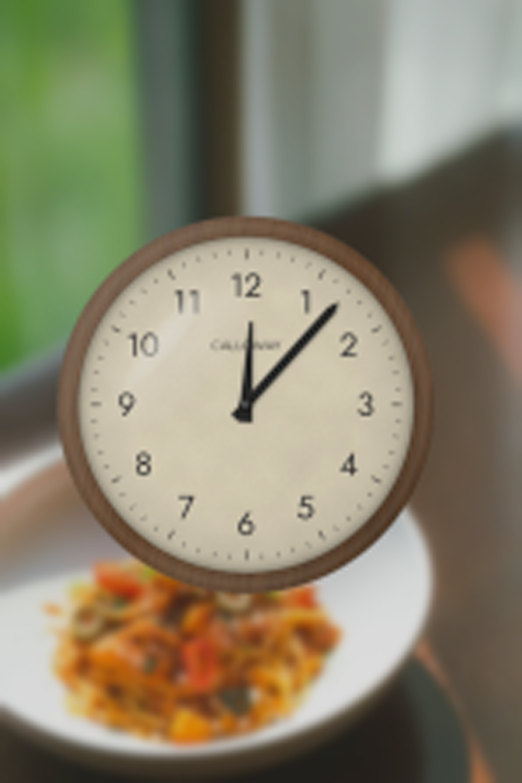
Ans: h=12 m=7
